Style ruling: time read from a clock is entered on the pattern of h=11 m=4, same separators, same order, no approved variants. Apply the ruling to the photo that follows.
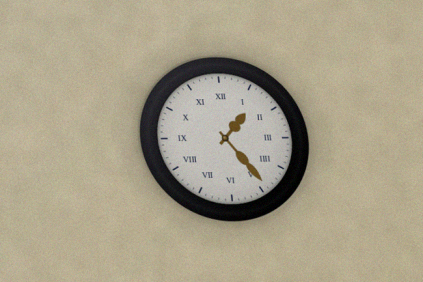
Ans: h=1 m=24
